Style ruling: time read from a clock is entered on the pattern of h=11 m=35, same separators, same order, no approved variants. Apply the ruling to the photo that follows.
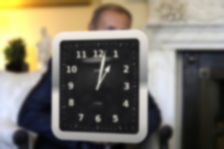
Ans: h=1 m=2
